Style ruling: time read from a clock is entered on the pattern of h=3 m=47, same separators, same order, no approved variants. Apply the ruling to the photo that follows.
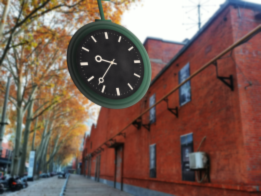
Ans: h=9 m=37
